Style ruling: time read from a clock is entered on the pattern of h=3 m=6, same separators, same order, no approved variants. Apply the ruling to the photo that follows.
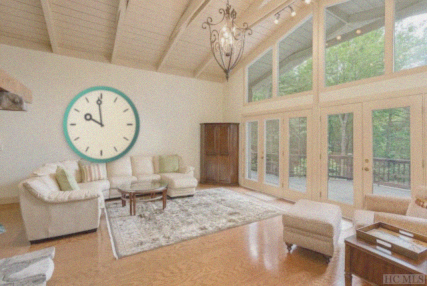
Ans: h=9 m=59
